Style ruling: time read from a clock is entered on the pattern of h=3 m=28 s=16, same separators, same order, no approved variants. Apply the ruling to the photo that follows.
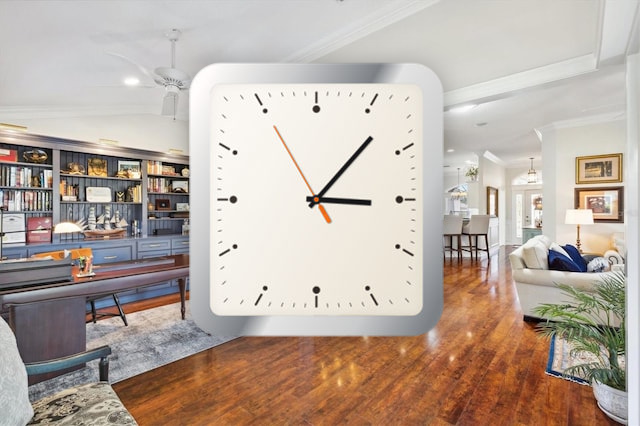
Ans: h=3 m=6 s=55
